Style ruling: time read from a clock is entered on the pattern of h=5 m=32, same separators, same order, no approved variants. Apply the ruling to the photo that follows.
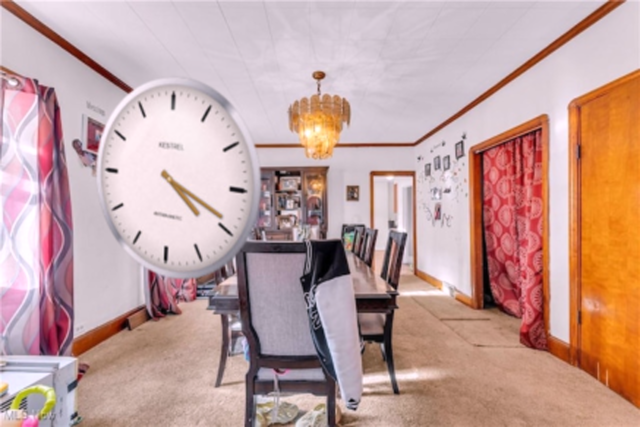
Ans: h=4 m=19
